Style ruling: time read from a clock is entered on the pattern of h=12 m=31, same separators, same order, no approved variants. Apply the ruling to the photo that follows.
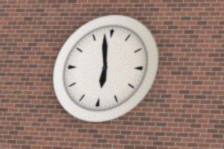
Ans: h=5 m=58
